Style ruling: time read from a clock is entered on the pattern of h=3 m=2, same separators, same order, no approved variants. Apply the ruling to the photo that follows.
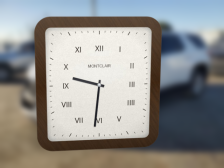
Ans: h=9 m=31
